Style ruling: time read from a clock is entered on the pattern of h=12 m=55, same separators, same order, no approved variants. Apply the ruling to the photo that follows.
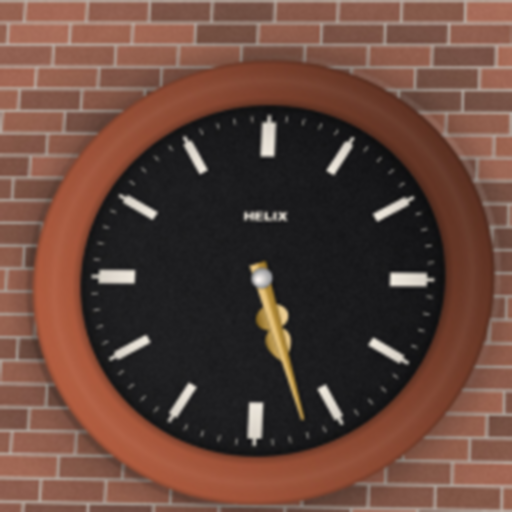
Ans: h=5 m=27
